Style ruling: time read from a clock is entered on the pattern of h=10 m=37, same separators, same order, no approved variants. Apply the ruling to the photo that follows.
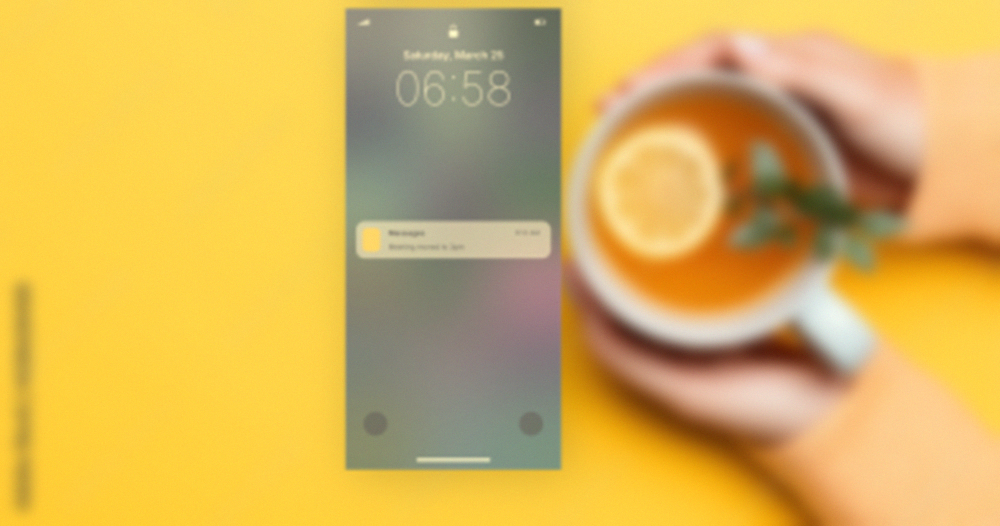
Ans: h=6 m=58
